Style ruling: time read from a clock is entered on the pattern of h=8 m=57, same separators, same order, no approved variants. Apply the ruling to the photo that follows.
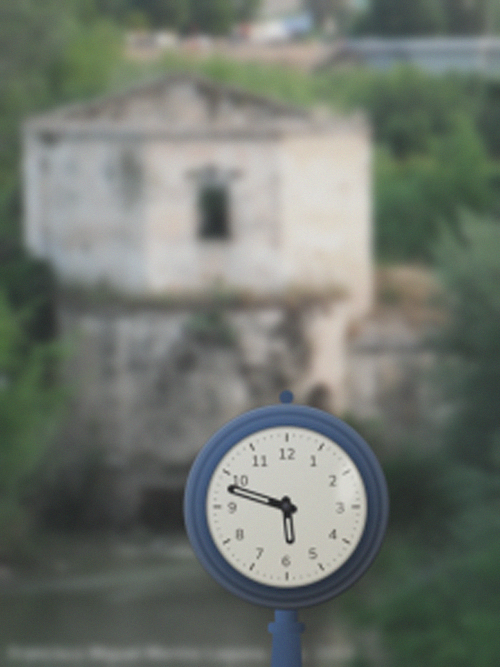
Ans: h=5 m=48
